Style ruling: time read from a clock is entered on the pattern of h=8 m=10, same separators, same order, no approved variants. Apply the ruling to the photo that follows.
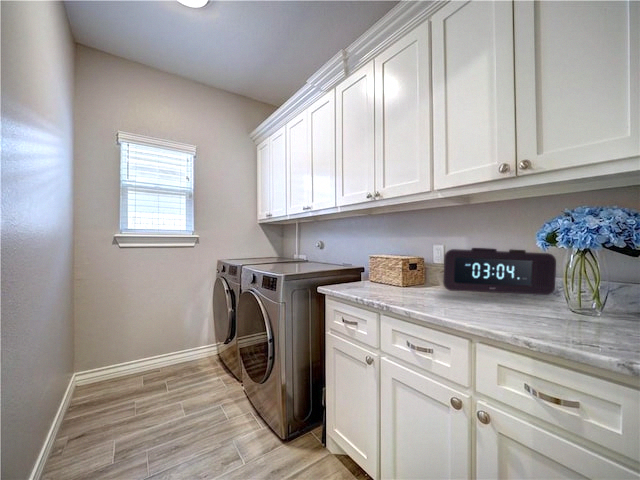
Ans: h=3 m=4
